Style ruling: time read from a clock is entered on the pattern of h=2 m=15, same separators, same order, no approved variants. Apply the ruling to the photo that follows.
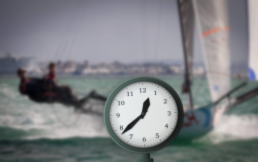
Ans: h=12 m=38
